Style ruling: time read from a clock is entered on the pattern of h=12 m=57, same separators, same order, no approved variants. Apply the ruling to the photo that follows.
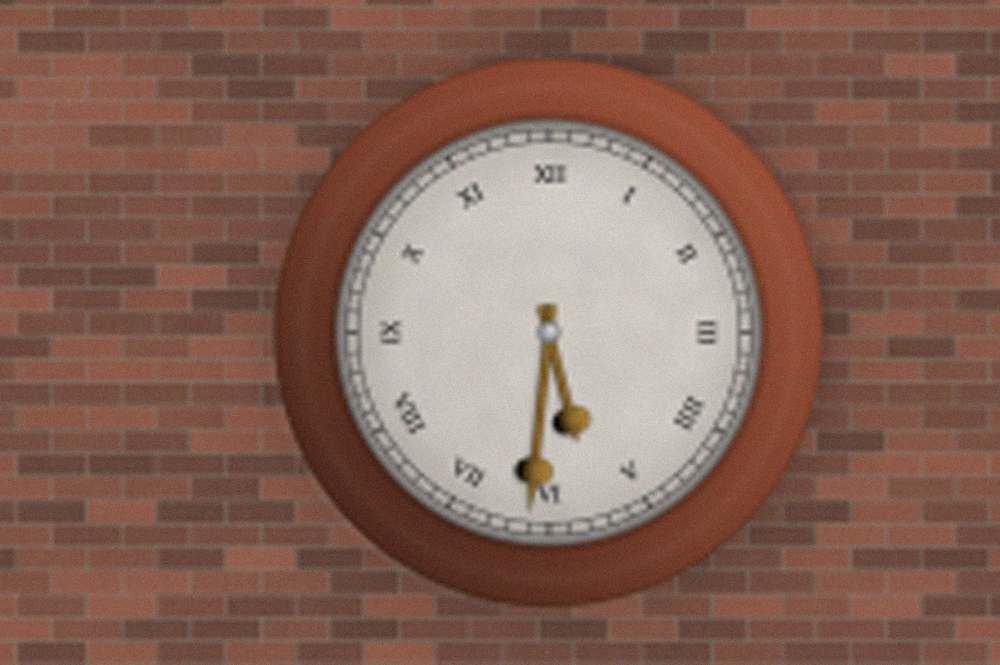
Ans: h=5 m=31
